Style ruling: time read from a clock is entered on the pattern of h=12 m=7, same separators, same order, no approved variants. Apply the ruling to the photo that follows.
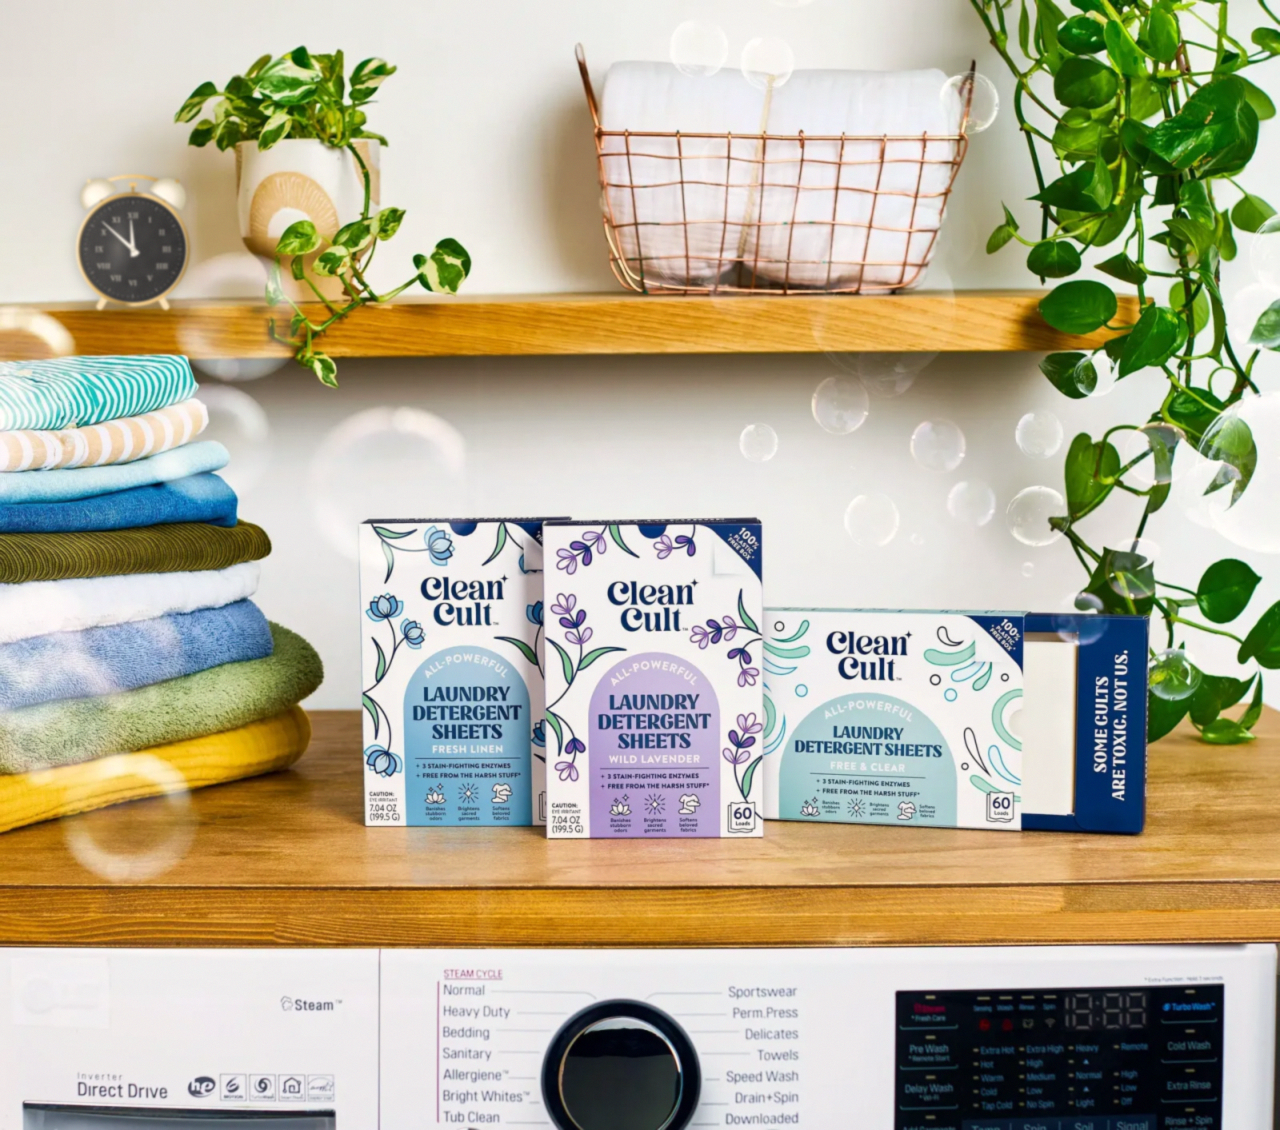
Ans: h=11 m=52
